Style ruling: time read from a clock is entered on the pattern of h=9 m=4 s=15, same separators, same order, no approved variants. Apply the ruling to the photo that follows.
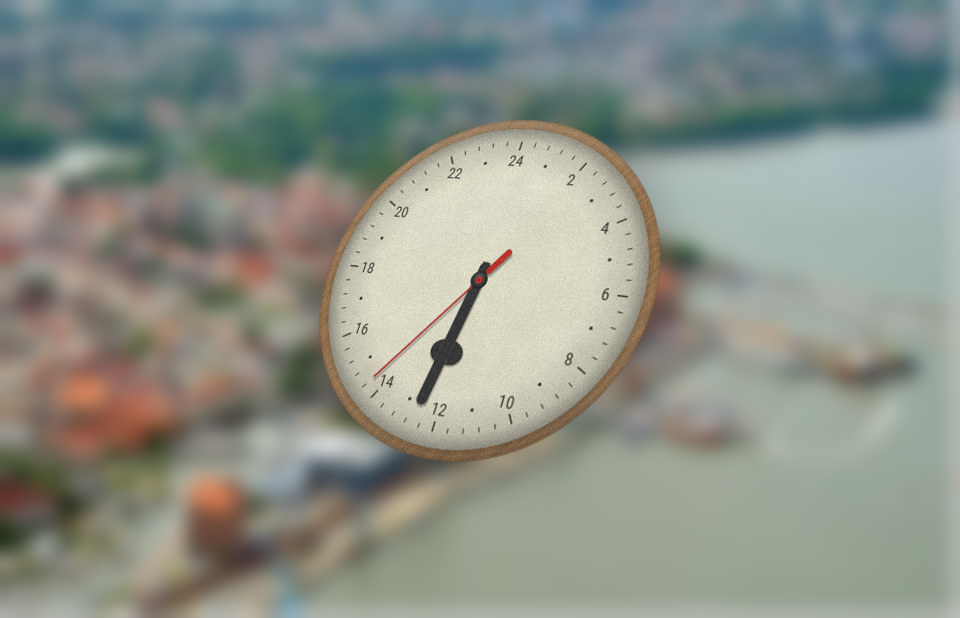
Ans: h=12 m=31 s=36
